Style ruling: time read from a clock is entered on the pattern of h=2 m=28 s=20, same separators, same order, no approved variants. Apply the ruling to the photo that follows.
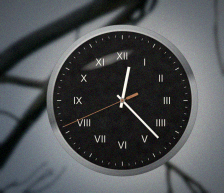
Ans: h=12 m=22 s=41
